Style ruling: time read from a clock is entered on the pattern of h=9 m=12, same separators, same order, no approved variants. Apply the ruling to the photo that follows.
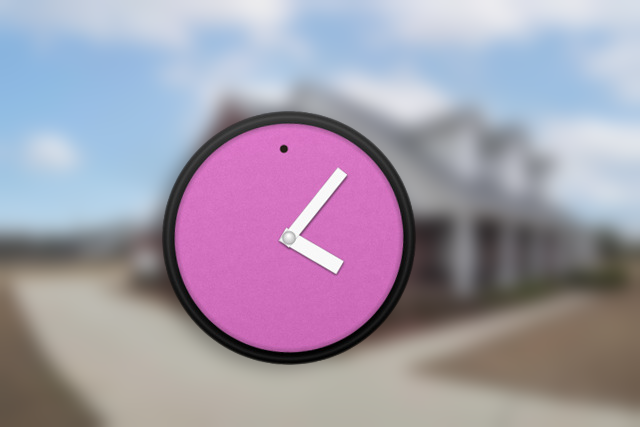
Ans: h=4 m=7
